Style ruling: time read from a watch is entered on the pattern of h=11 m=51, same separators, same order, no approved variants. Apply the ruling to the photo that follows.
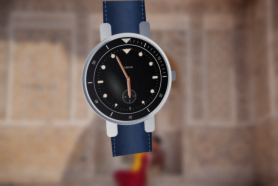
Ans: h=5 m=56
